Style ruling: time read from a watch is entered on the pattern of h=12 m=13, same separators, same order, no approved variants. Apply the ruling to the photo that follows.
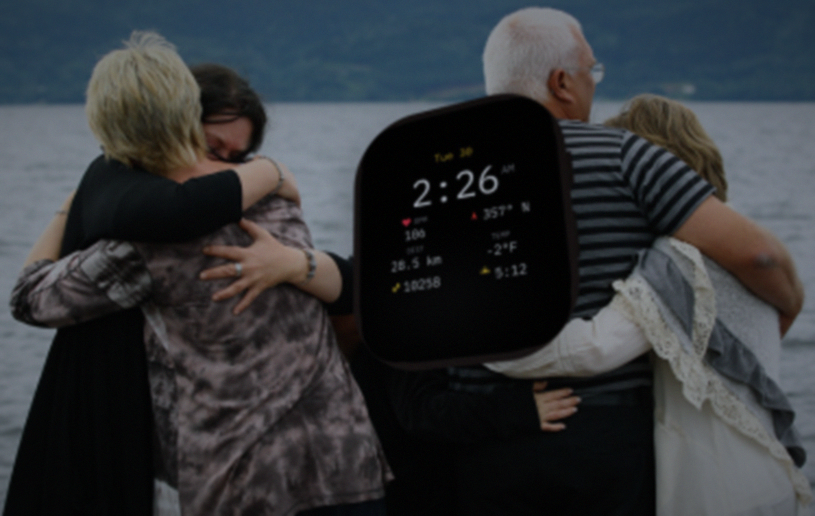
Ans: h=2 m=26
